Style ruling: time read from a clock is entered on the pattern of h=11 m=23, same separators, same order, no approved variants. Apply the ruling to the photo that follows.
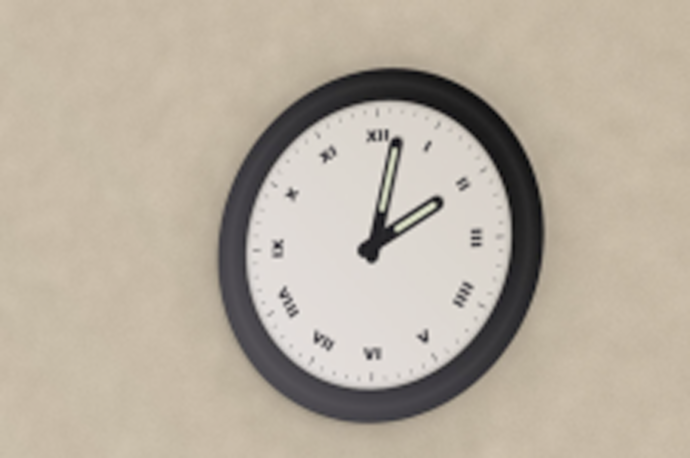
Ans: h=2 m=2
